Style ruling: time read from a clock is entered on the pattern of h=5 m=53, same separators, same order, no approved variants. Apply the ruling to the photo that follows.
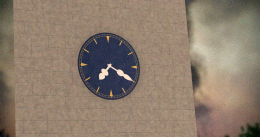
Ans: h=7 m=20
